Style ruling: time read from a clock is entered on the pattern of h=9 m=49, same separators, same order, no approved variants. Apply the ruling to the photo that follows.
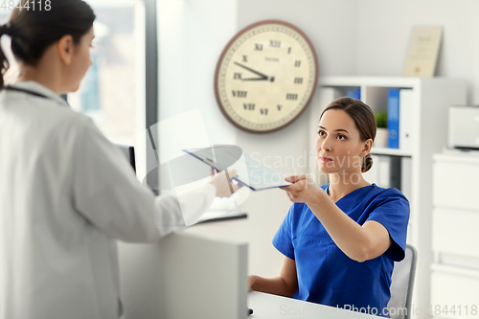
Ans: h=8 m=48
